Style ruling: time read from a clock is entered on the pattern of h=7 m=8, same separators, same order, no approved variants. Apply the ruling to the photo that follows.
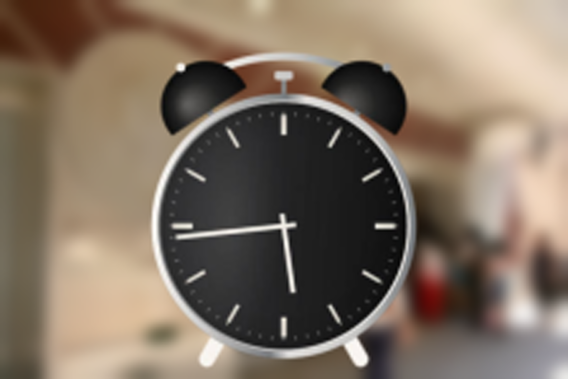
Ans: h=5 m=44
